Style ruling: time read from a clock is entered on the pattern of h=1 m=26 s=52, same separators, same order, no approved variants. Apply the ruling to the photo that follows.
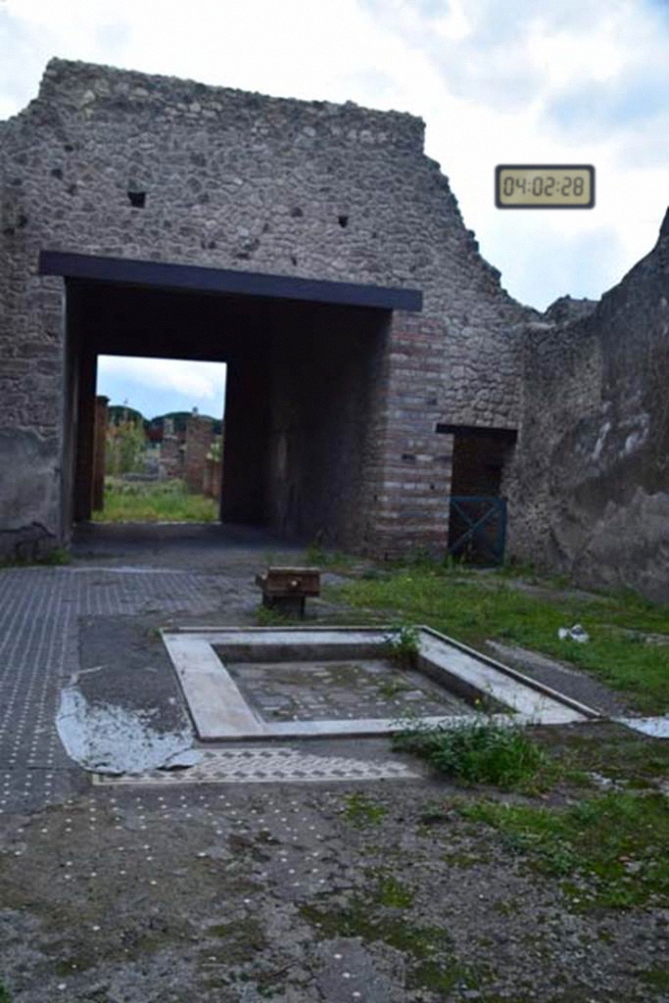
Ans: h=4 m=2 s=28
